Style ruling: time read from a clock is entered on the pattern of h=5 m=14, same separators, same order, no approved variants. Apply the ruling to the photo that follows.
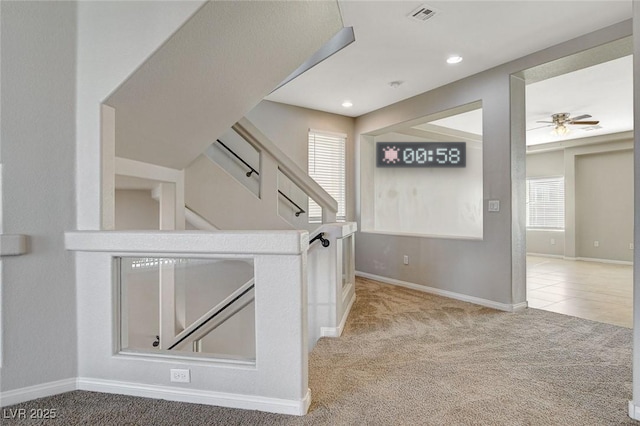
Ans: h=0 m=58
